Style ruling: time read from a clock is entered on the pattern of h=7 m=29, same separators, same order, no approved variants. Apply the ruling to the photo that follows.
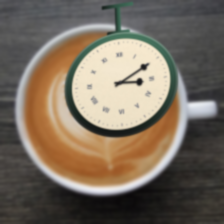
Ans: h=3 m=10
